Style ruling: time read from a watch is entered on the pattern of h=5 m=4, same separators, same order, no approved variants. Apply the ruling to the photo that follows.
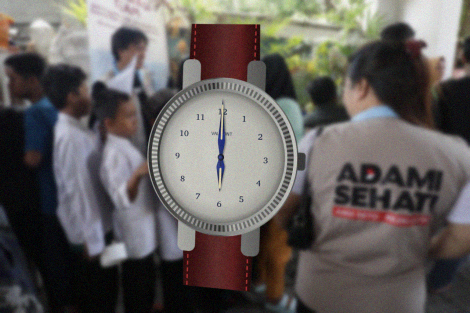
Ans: h=6 m=0
